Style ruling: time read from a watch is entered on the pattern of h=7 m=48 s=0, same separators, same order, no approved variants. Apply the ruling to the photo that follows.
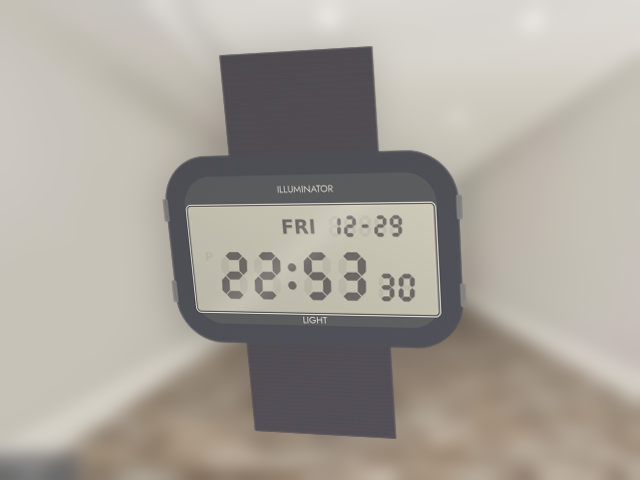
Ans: h=22 m=53 s=30
